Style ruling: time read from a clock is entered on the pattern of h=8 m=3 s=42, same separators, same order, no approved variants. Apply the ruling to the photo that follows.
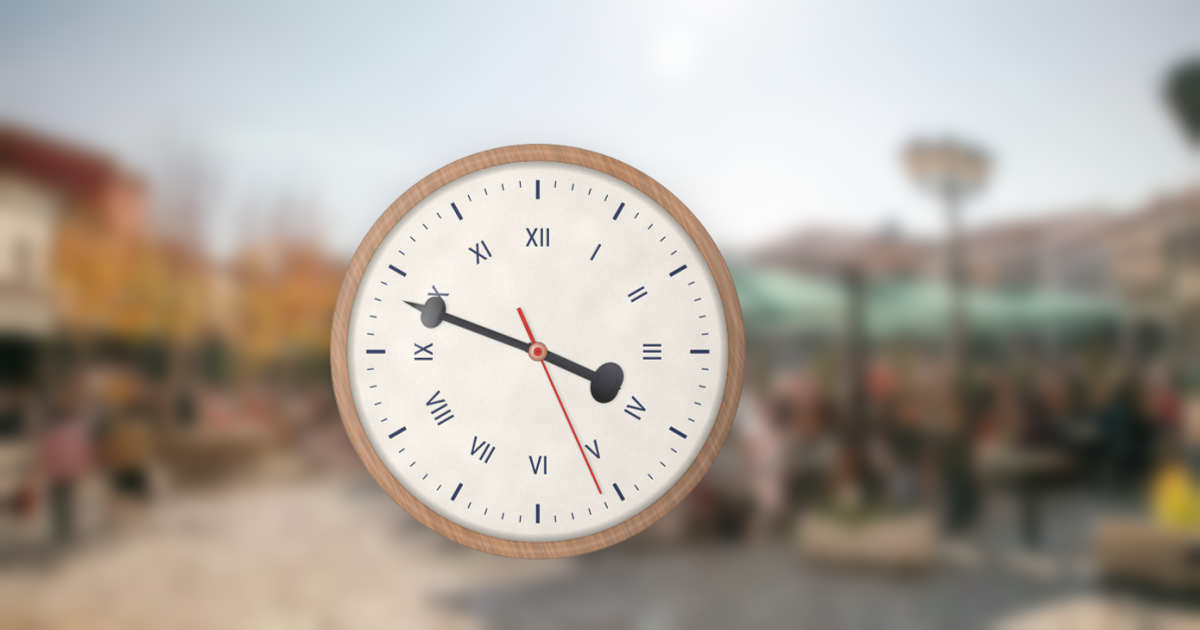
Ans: h=3 m=48 s=26
